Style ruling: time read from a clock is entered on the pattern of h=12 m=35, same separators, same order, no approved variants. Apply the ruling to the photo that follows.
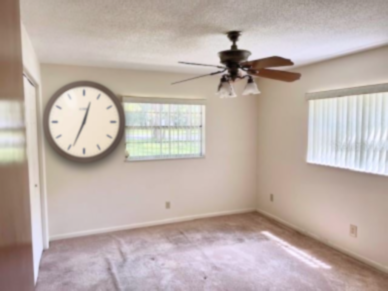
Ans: h=12 m=34
